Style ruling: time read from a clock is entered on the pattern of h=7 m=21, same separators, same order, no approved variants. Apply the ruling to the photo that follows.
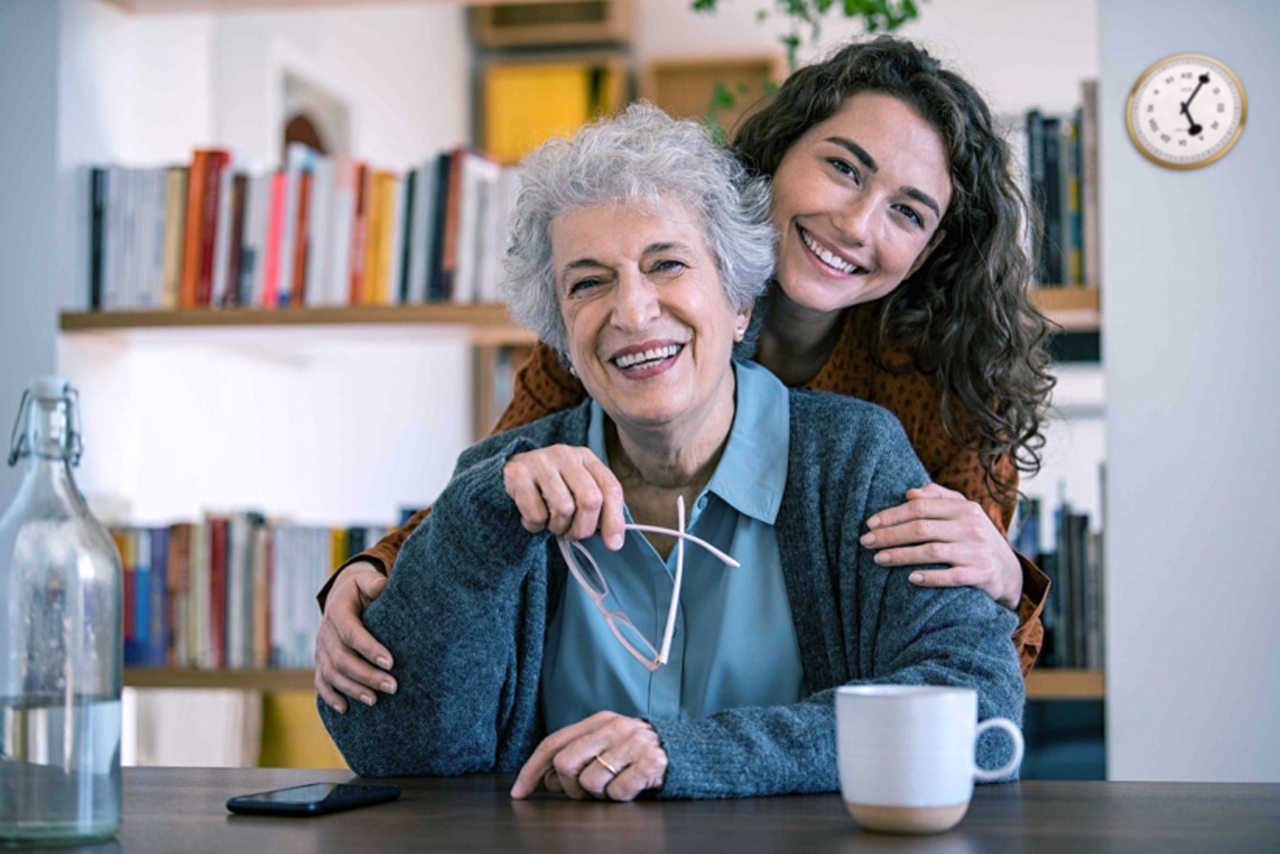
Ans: h=5 m=5
